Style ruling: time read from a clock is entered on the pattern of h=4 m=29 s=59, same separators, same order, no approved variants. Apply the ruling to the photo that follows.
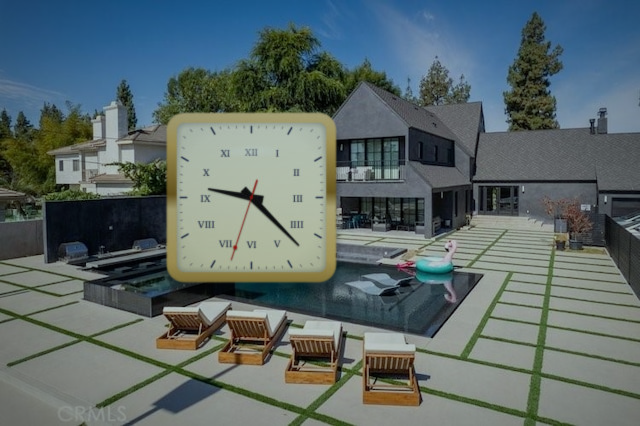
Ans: h=9 m=22 s=33
